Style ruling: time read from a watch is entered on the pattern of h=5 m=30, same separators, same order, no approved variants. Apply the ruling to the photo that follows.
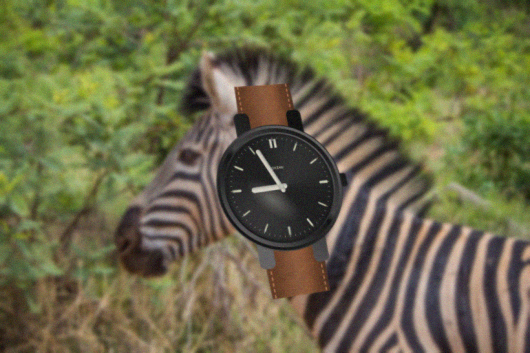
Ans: h=8 m=56
